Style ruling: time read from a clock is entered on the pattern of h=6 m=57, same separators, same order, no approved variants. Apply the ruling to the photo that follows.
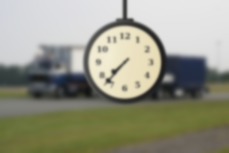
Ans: h=7 m=37
